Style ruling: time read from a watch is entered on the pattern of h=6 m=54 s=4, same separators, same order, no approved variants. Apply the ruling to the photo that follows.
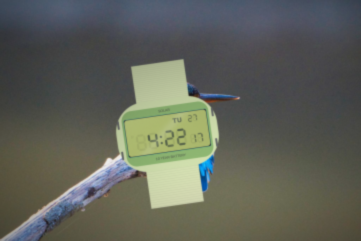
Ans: h=4 m=22 s=17
